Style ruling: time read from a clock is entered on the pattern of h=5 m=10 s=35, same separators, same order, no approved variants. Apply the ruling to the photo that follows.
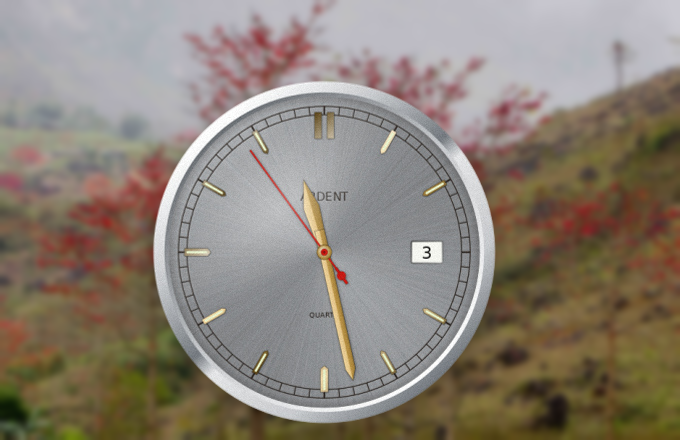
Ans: h=11 m=27 s=54
